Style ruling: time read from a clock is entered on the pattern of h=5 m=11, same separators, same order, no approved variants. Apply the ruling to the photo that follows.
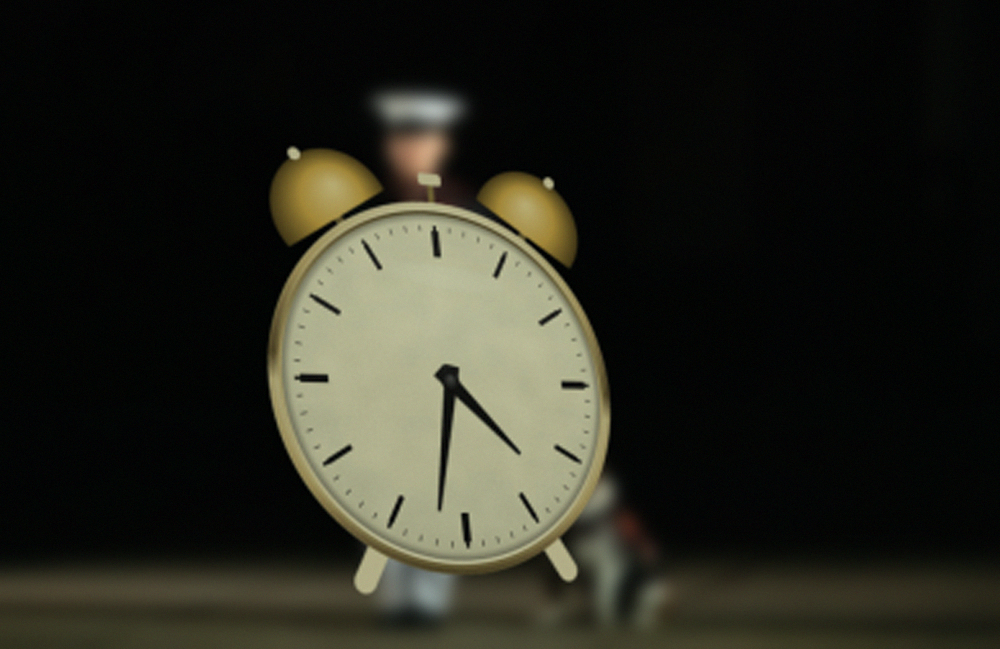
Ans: h=4 m=32
